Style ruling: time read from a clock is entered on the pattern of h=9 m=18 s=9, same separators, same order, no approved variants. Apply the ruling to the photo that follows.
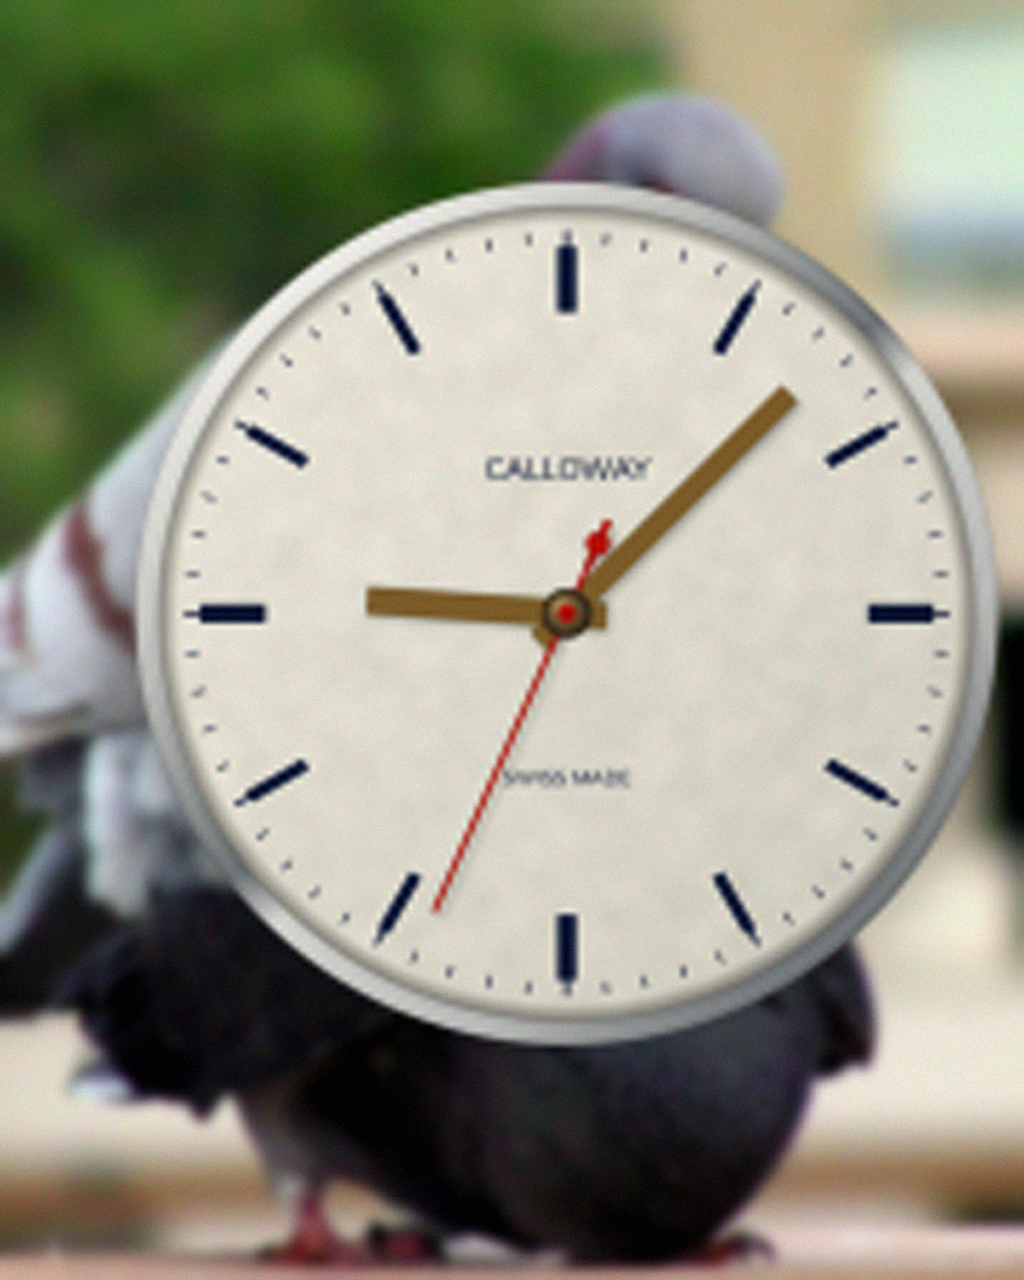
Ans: h=9 m=7 s=34
